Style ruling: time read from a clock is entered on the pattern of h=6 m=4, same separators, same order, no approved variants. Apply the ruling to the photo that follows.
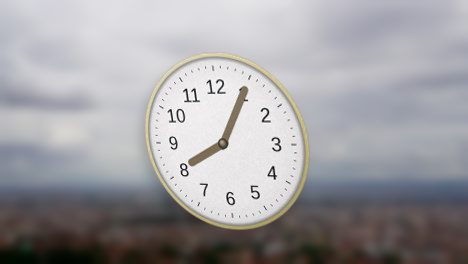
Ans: h=8 m=5
